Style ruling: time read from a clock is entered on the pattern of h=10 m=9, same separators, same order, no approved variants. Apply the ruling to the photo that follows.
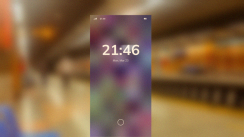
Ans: h=21 m=46
